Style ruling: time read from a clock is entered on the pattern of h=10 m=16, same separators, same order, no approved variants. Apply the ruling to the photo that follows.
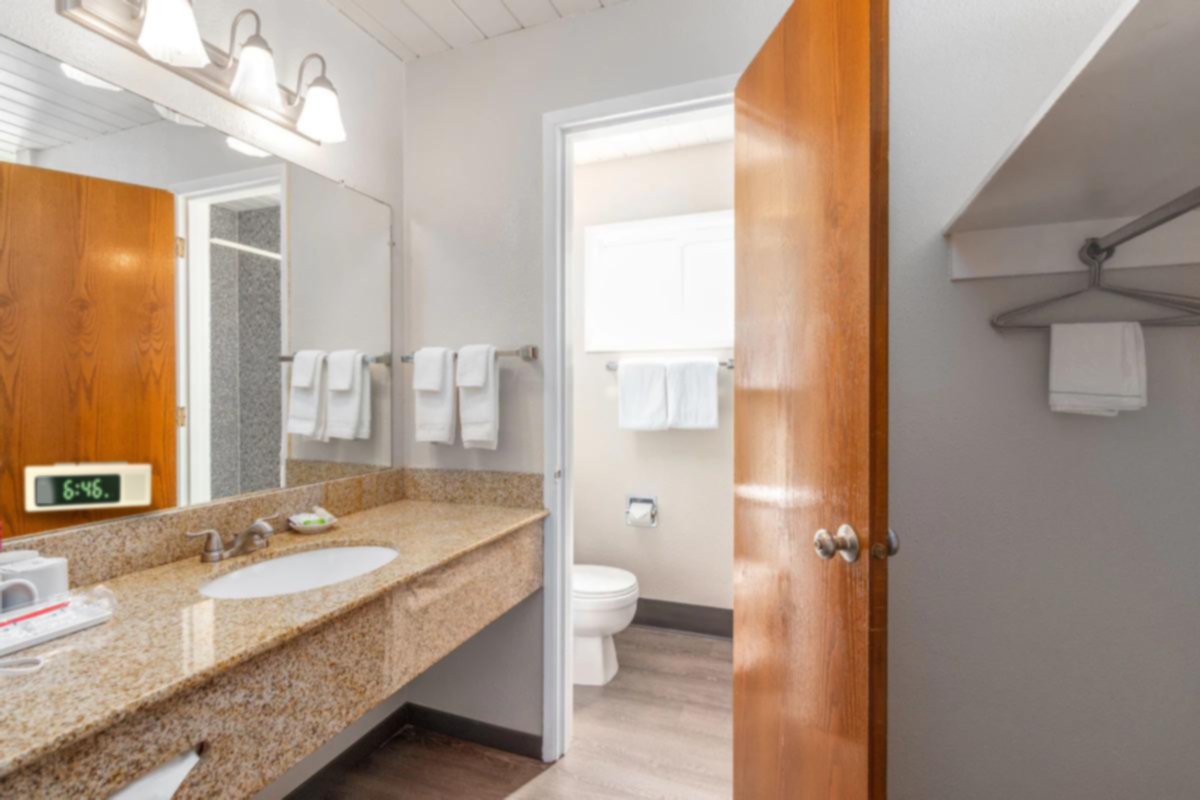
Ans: h=6 m=46
